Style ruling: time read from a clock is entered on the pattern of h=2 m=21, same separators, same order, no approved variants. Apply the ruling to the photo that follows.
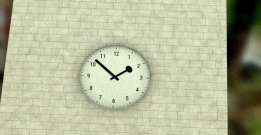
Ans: h=1 m=52
